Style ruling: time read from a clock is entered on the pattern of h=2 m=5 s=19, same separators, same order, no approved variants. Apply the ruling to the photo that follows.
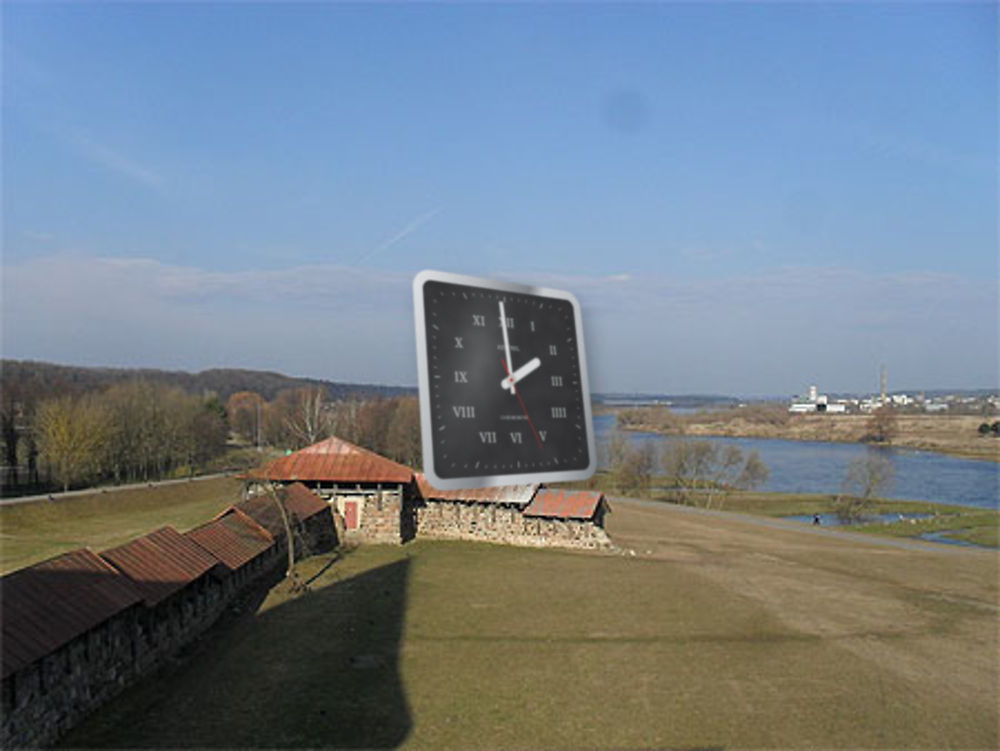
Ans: h=1 m=59 s=26
